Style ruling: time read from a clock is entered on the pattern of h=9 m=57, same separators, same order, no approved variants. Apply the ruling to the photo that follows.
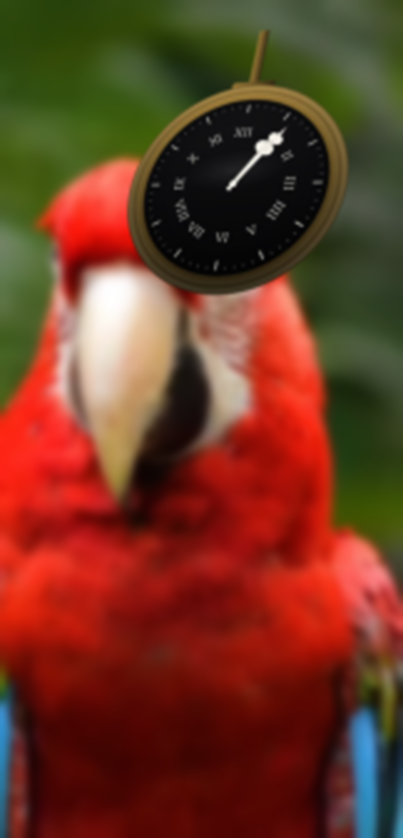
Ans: h=1 m=6
